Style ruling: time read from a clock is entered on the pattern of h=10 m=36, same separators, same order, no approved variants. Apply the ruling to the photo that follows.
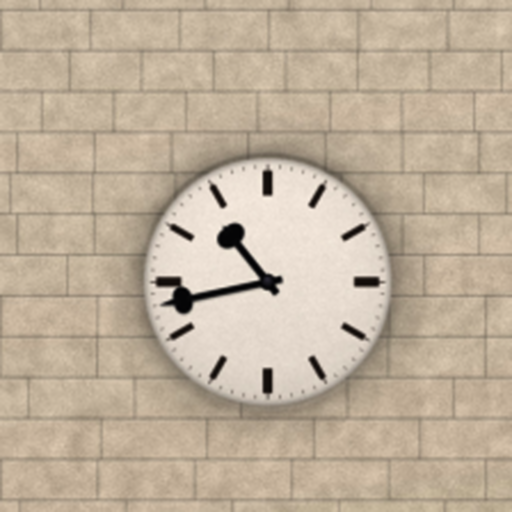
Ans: h=10 m=43
